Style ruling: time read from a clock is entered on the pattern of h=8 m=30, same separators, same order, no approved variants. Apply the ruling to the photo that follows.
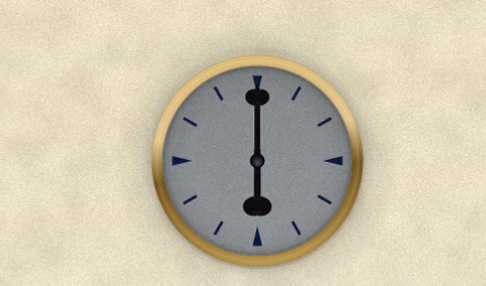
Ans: h=6 m=0
